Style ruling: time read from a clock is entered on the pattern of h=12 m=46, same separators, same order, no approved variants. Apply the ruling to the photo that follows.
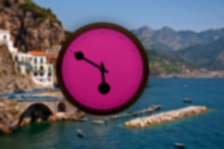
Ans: h=5 m=50
